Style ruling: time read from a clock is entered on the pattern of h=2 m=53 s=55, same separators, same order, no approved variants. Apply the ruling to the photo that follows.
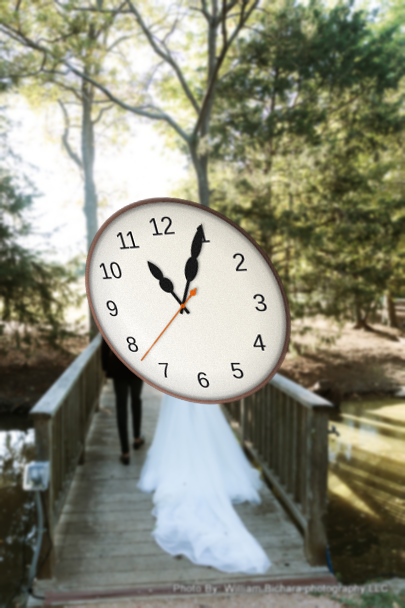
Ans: h=11 m=4 s=38
